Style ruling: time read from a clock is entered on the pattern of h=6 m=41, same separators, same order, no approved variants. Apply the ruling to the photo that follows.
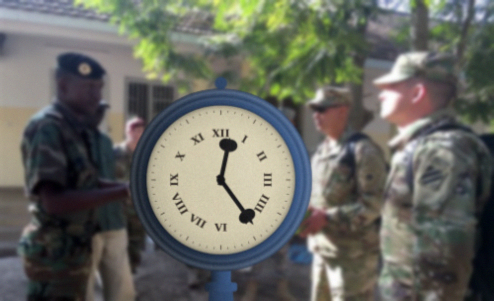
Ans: h=12 m=24
